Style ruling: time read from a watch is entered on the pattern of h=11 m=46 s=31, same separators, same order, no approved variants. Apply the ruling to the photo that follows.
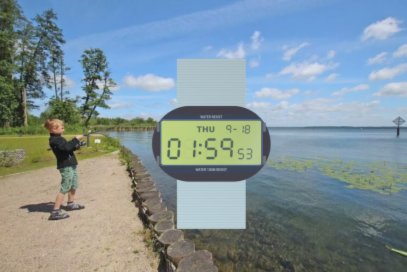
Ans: h=1 m=59 s=53
